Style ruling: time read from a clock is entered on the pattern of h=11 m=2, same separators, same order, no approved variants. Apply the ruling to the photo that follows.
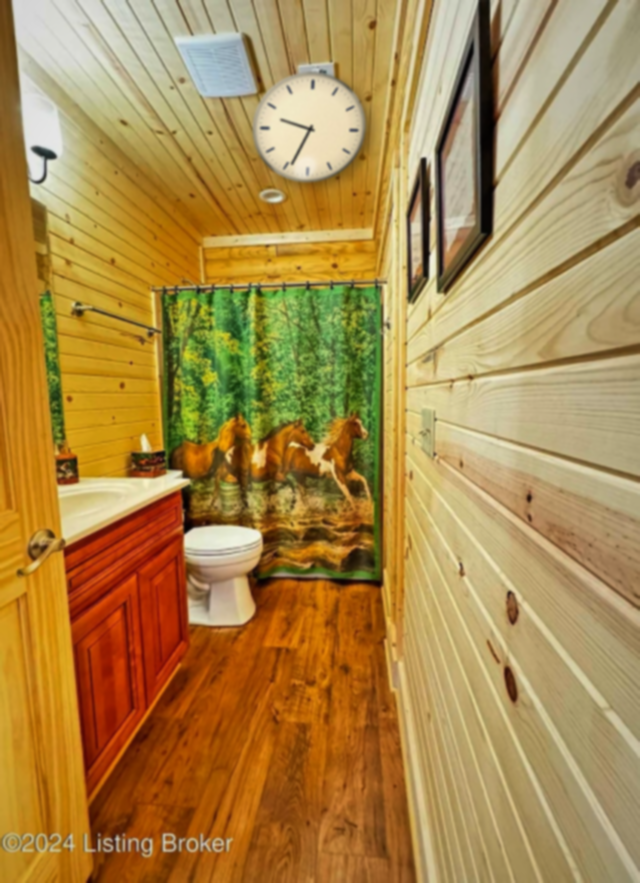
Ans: h=9 m=34
